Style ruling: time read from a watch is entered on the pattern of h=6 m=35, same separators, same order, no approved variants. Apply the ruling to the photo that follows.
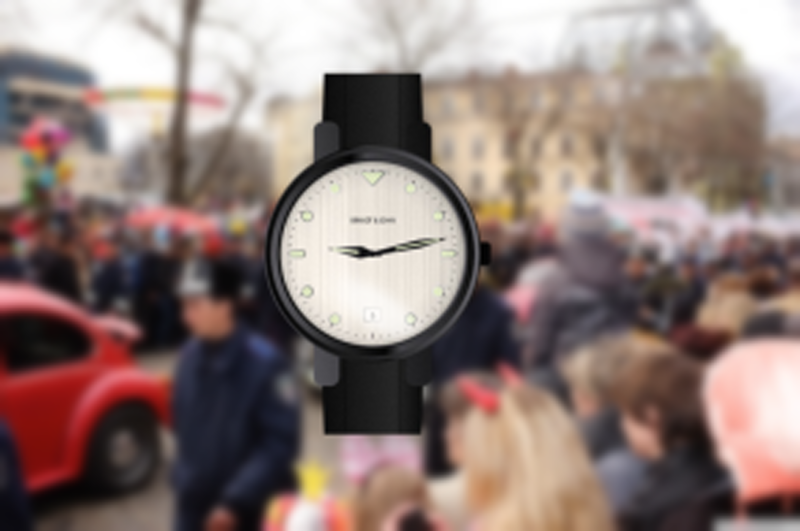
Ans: h=9 m=13
